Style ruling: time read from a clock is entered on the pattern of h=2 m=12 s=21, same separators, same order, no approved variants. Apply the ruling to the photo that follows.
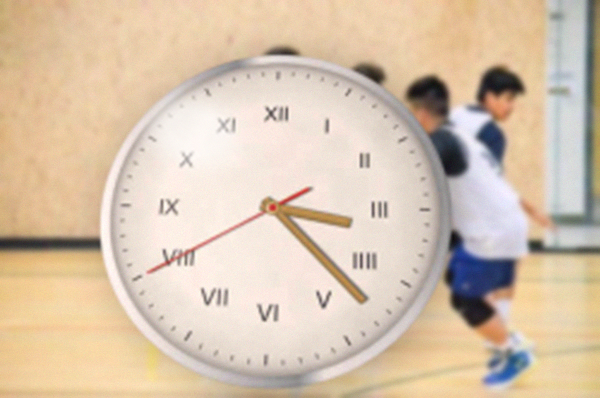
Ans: h=3 m=22 s=40
